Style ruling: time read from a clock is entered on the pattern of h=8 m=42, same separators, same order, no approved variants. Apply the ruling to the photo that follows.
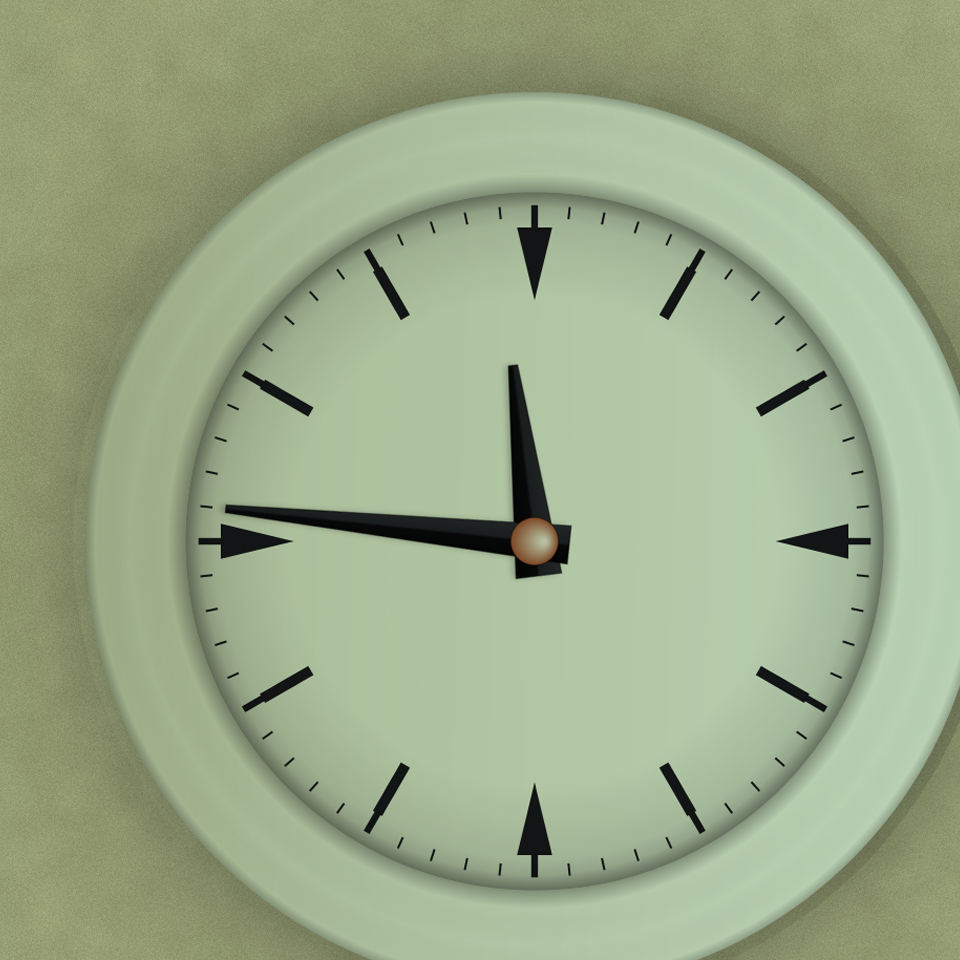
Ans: h=11 m=46
